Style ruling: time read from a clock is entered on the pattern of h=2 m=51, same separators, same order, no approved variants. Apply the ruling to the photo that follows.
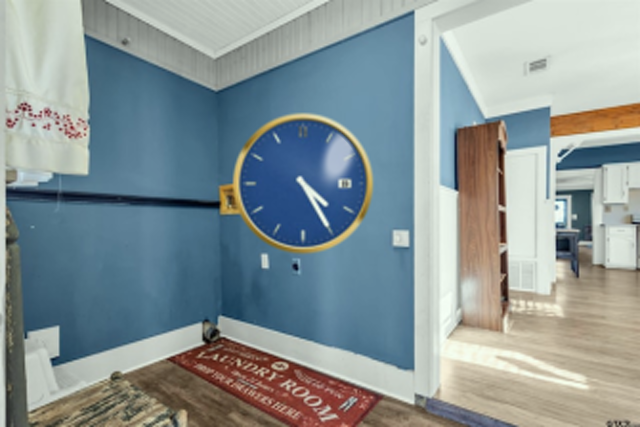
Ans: h=4 m=25
